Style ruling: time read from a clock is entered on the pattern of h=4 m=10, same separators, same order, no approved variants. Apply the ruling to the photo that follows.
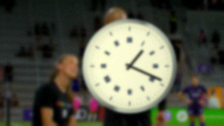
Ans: h=1 m=19
